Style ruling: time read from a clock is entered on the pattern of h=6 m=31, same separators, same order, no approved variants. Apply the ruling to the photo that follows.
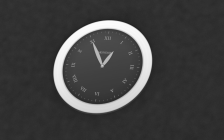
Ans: h=12 m=55
